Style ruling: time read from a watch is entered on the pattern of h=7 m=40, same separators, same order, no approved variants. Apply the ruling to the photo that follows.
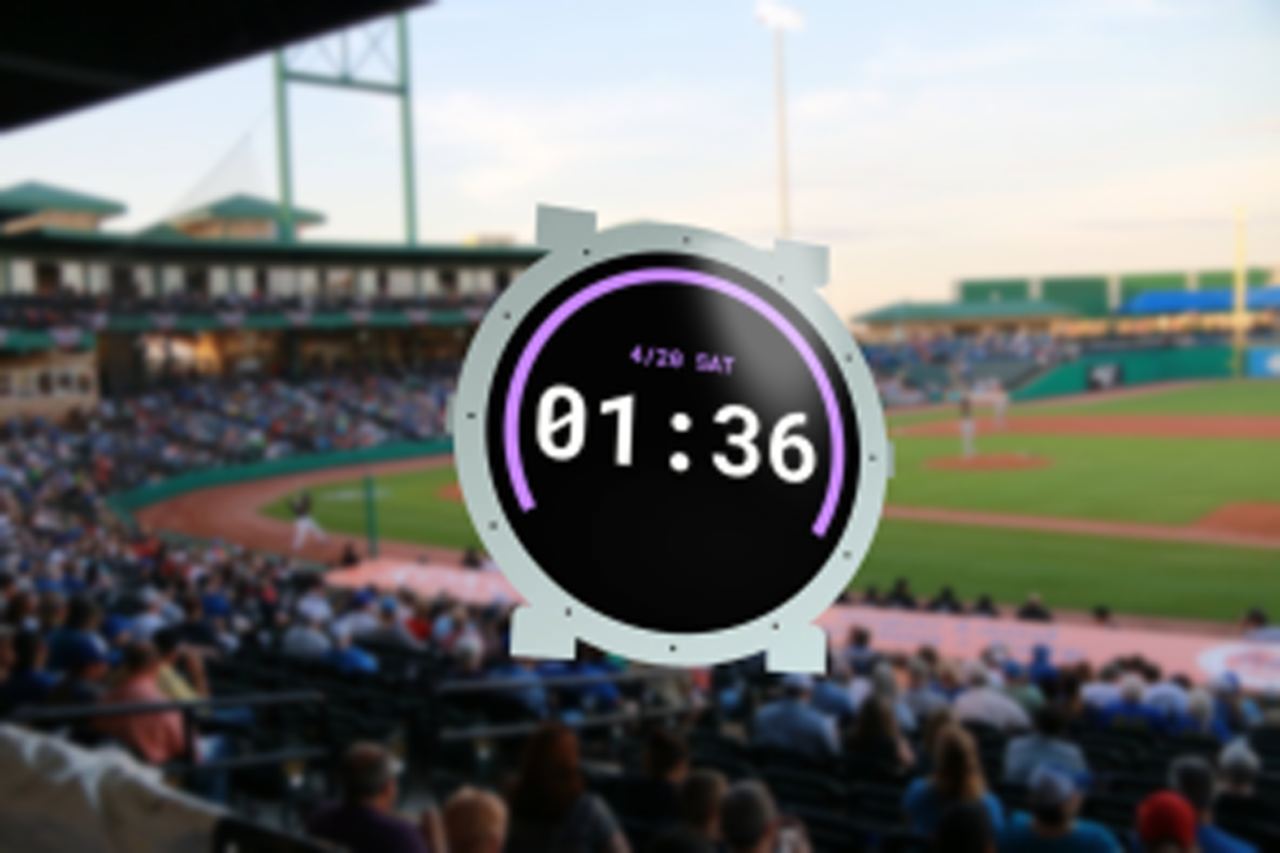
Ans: h=1 m=36
